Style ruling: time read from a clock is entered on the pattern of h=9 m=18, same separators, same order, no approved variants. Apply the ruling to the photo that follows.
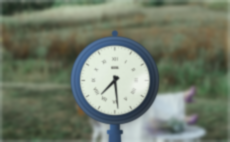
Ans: h=7 m=29
